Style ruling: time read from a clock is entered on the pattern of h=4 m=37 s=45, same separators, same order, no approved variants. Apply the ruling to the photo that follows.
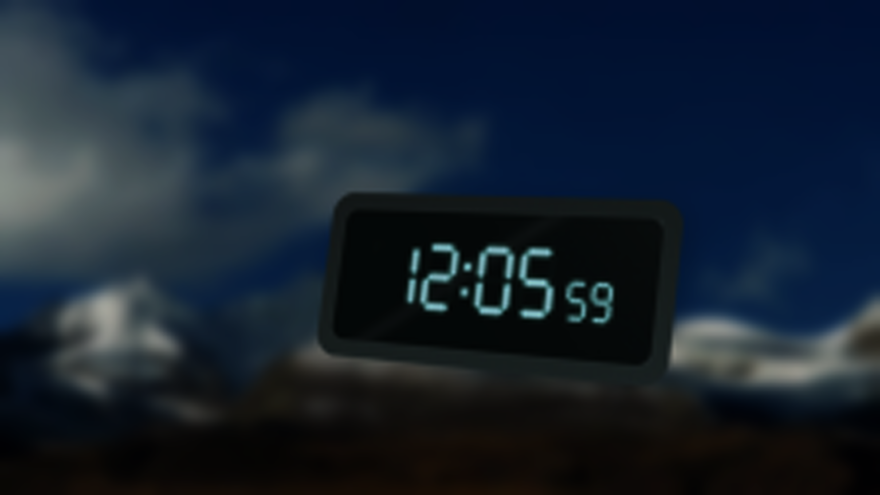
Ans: h=12 m=5 s=59
